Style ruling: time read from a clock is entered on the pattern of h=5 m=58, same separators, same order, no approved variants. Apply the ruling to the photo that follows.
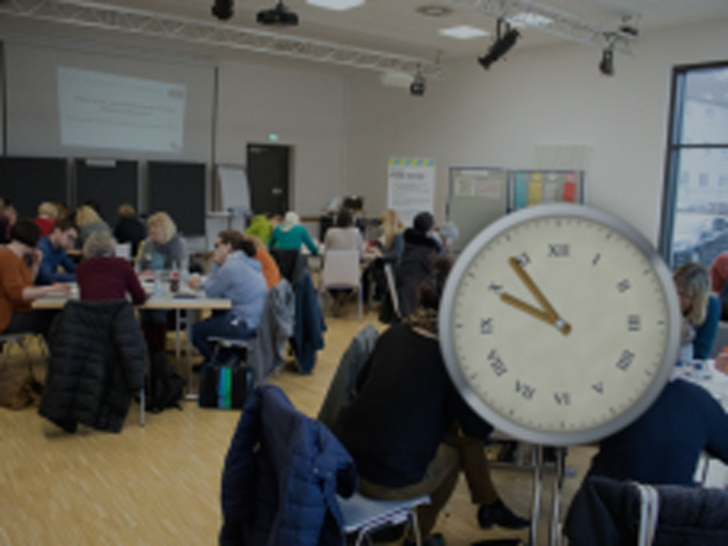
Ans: h=9 m=54
